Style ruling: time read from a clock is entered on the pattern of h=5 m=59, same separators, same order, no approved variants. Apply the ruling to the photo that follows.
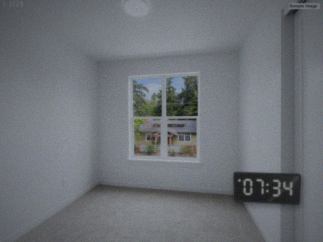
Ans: h=7 m=34
